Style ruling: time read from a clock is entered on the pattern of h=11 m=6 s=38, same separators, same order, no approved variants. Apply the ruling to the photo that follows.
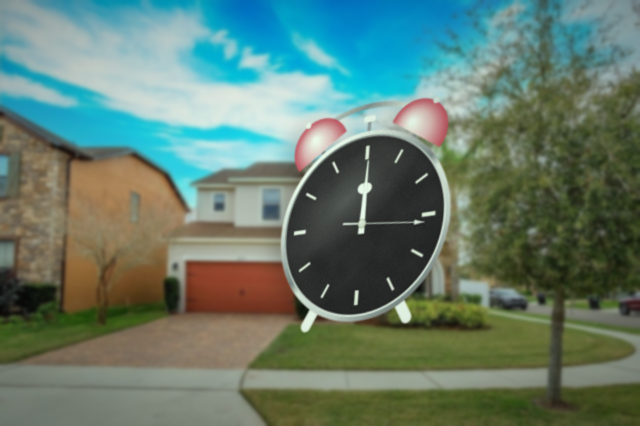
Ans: h=12 m=0 s=16
